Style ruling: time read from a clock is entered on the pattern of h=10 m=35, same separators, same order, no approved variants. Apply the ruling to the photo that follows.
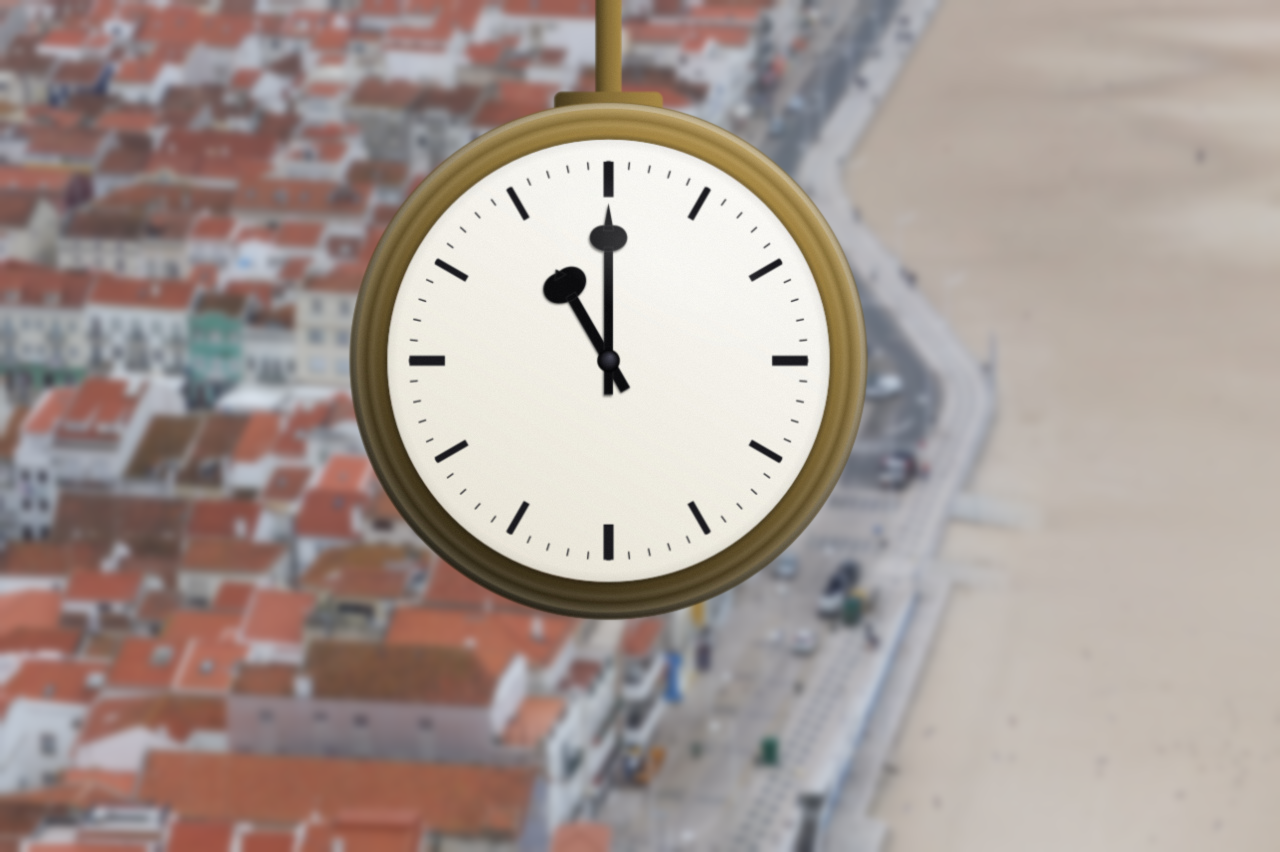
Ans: h=11 m=0
